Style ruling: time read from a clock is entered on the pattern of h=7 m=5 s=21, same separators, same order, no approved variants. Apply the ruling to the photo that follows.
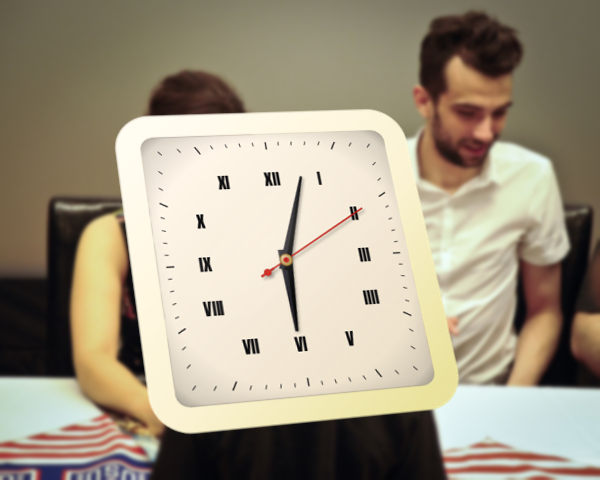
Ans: h=6 m=3 s=10
